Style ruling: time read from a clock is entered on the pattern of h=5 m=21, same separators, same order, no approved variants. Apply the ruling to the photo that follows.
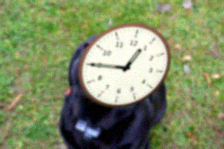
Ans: h=12 m=45
